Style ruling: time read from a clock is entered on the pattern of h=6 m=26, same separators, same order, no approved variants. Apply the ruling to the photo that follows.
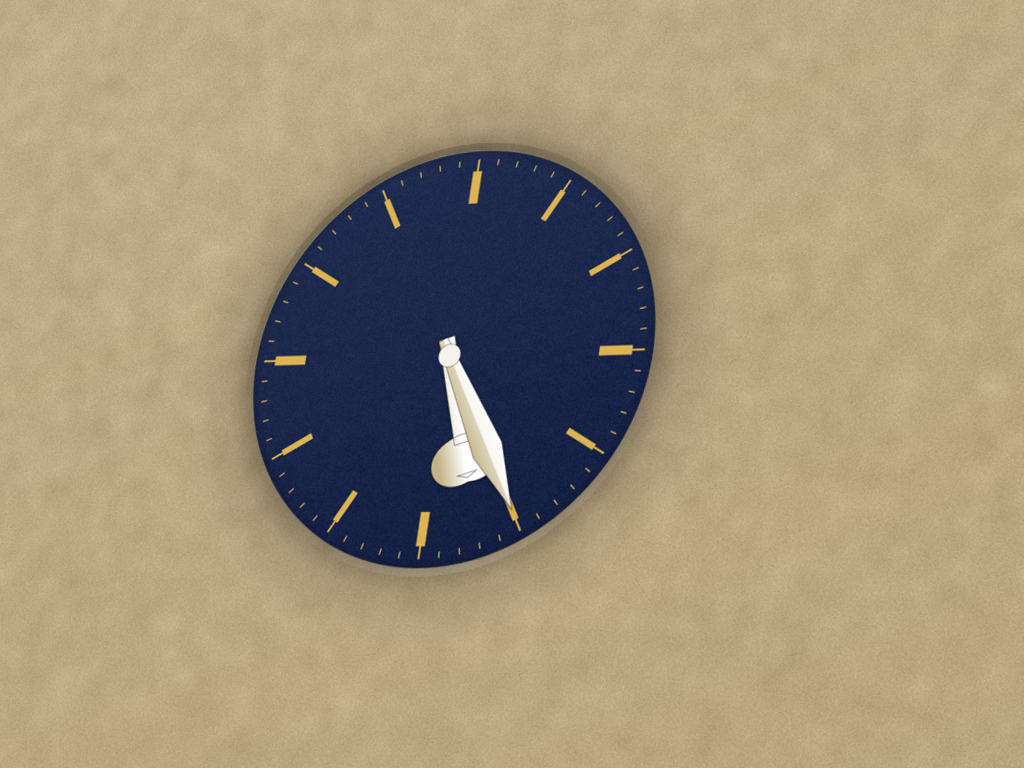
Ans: h=5 m=25
